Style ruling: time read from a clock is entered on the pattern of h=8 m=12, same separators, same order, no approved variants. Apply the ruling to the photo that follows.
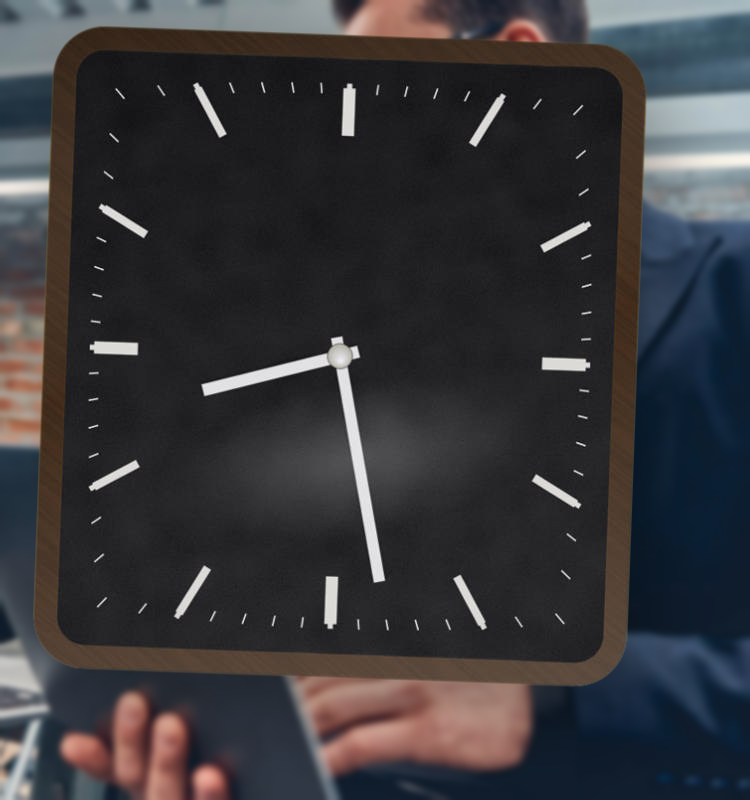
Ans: h=8 m=28
